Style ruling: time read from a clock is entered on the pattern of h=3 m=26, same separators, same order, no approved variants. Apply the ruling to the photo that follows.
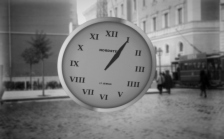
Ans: h=1 m=5
